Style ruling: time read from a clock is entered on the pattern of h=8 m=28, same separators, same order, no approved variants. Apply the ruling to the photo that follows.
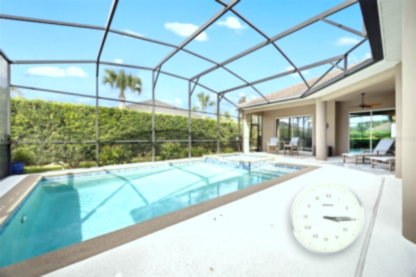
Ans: h=3 m=15
